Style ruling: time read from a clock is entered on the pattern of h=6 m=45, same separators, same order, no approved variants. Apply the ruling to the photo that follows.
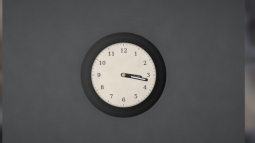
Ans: h=3 m=17
